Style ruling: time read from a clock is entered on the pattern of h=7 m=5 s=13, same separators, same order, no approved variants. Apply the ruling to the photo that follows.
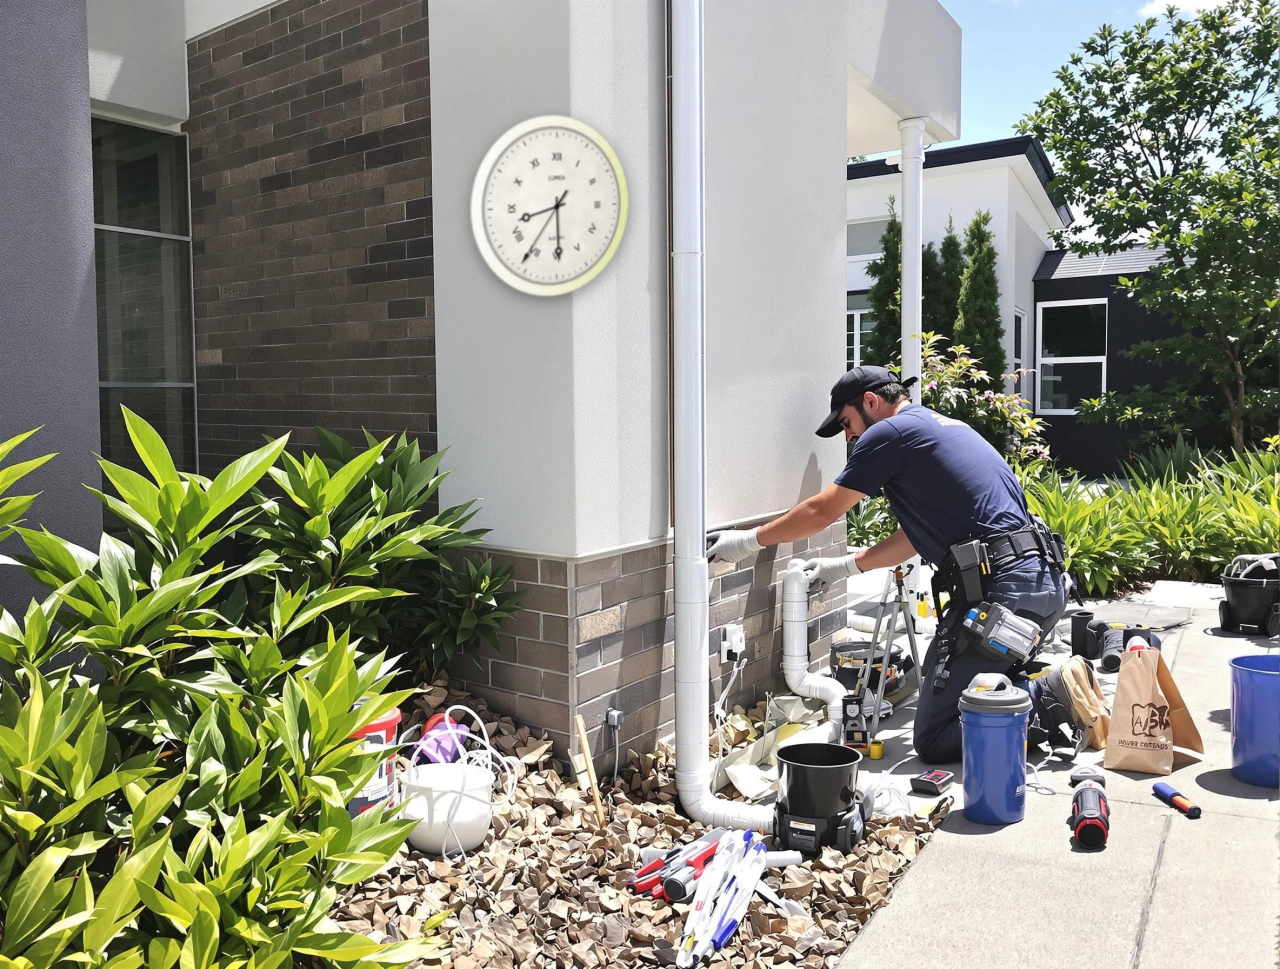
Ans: h=8 m=29 s=36
